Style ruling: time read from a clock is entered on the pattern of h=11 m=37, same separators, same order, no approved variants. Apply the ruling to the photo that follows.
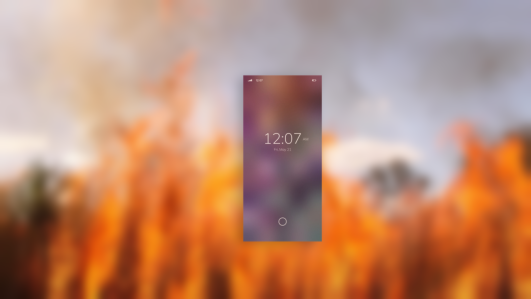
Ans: h=12 m=7
